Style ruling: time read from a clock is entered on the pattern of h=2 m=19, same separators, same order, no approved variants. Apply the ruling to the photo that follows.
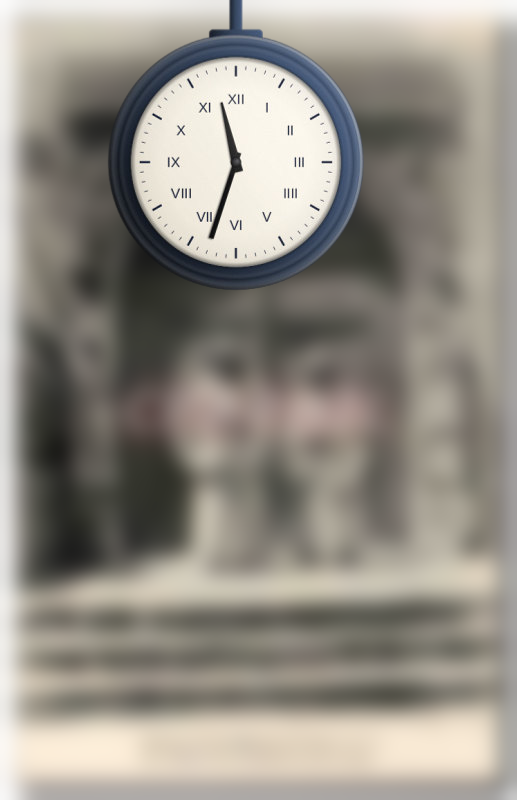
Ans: h=11 m=33
